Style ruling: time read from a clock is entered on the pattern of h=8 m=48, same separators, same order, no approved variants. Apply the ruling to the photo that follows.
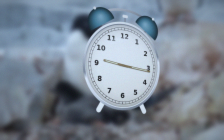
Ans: h=9 m=16
